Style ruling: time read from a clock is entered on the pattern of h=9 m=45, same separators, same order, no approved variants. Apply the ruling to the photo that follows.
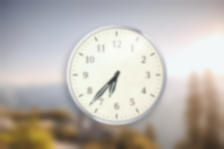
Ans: h=6 m=37
